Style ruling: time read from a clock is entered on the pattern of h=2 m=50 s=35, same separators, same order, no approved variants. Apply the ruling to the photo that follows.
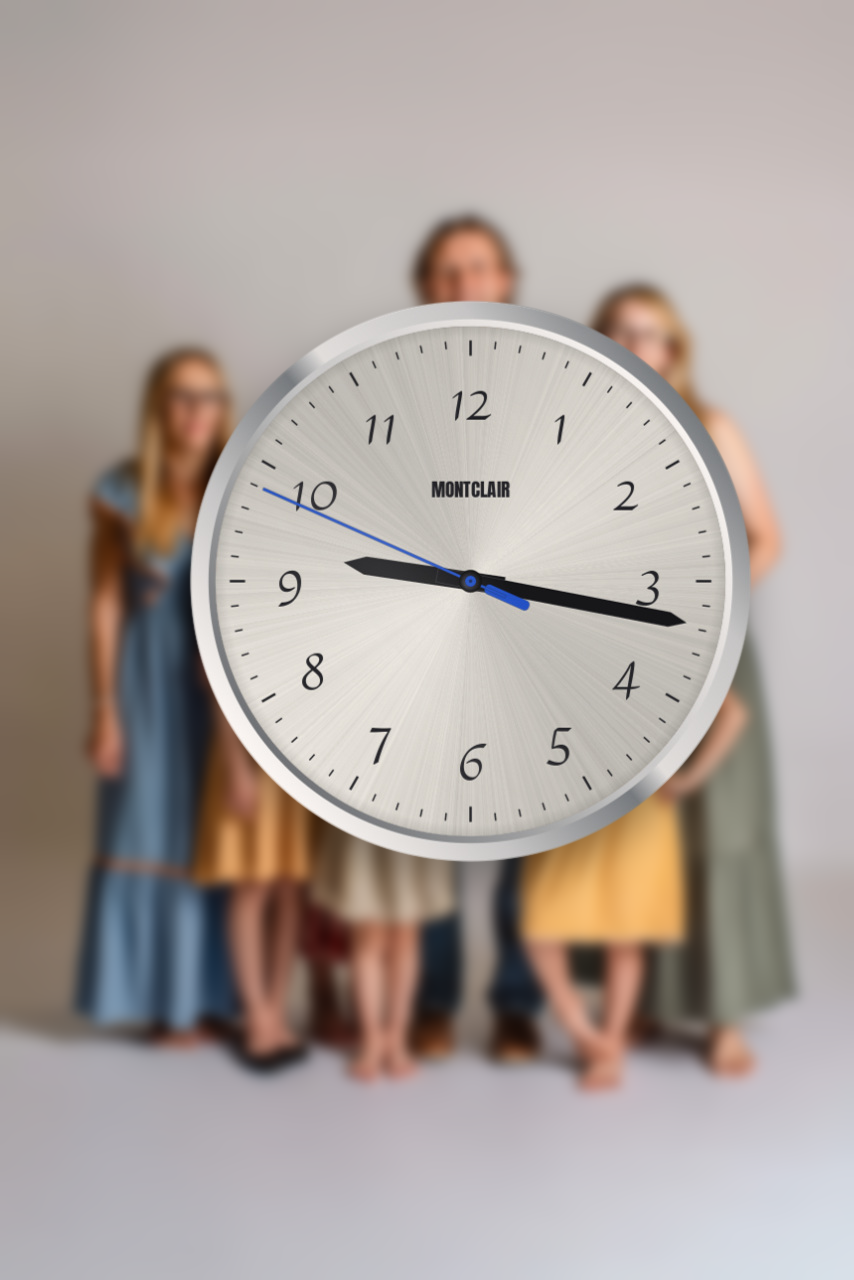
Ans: h=9 m=16 s=49
